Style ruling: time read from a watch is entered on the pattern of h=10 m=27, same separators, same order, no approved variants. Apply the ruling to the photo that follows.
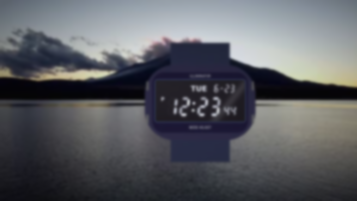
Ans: h=12 m=23
